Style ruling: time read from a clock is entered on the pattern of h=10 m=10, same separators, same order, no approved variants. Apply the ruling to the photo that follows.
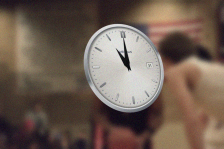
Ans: h=11 m=0
